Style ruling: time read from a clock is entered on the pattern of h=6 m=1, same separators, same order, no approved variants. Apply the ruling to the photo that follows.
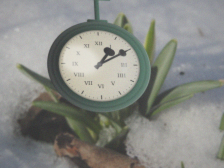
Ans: h=1 m=10
